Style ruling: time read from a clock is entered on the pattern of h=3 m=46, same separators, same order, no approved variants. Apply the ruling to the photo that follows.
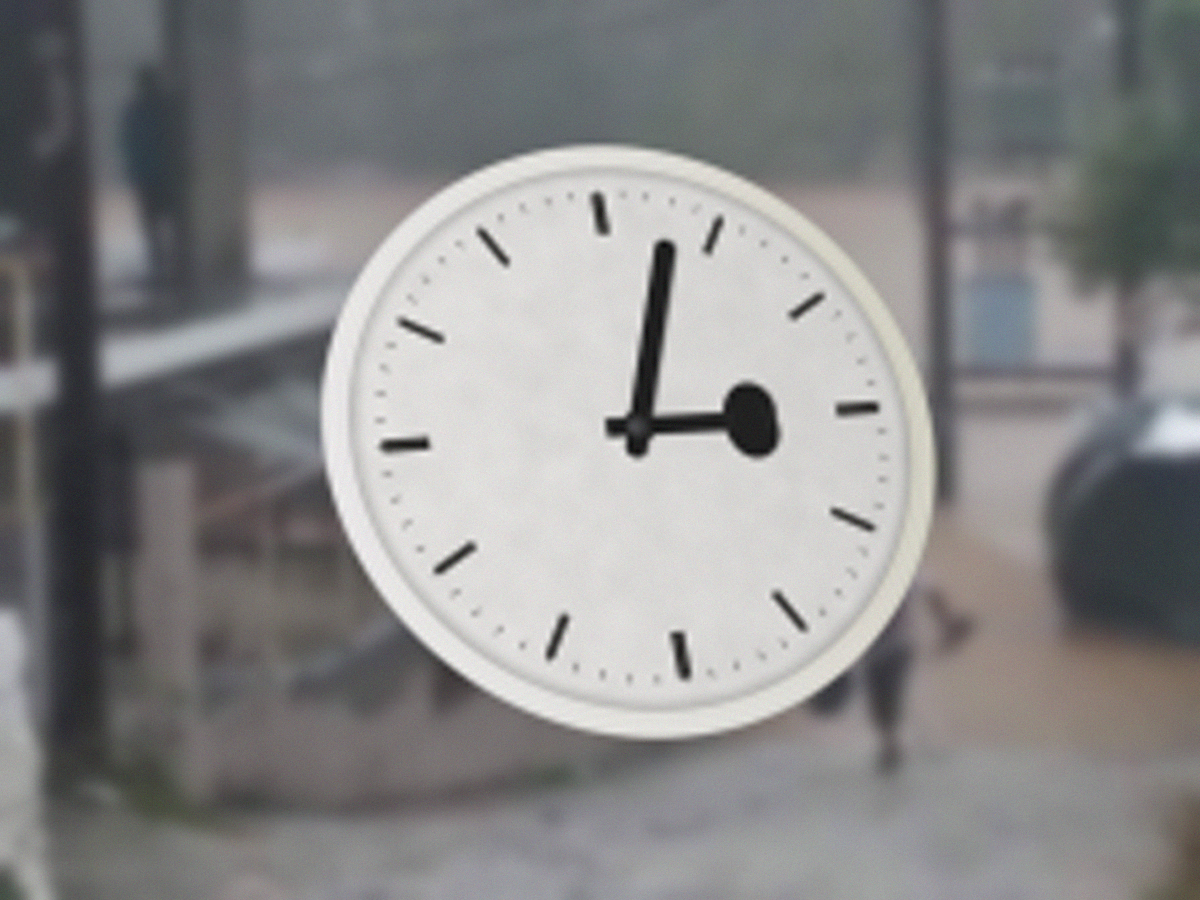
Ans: h=3 m=3
